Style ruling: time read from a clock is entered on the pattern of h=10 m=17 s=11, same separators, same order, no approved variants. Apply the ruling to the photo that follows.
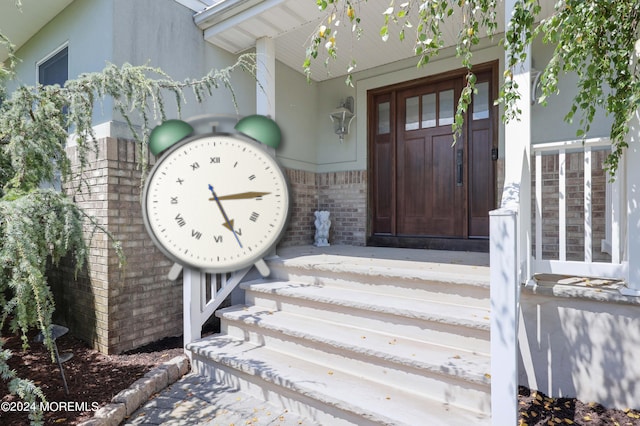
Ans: h=5 m=14 s=26
